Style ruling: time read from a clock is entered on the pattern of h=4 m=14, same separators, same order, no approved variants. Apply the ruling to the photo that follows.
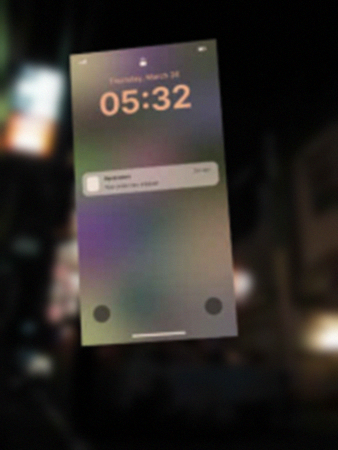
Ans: h=5 m=32
